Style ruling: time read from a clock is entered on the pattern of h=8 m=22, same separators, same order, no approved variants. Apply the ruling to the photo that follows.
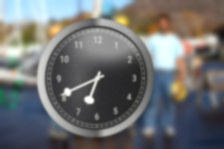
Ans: h=6 m=41
